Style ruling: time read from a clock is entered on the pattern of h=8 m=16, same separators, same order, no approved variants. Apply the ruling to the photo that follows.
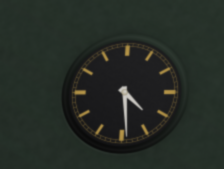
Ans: h=4 m=29
